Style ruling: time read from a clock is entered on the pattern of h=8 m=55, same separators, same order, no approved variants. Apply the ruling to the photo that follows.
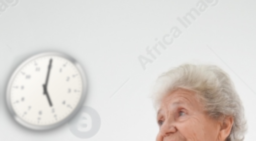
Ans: h=5 m=0
